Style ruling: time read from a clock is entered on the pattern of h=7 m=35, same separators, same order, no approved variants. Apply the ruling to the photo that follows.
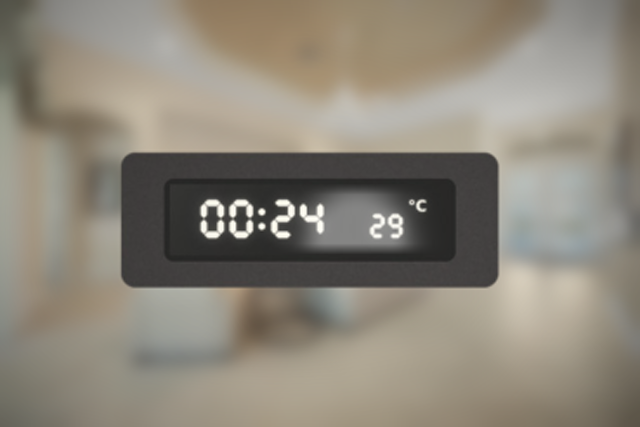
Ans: h=0 m=24
